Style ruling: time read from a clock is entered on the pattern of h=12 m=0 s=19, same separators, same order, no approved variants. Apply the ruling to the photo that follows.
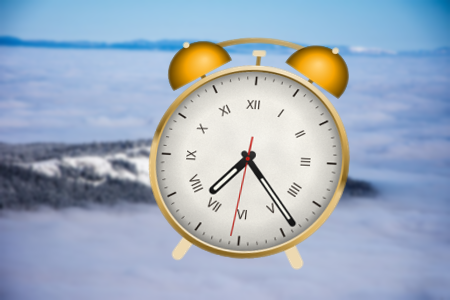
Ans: h=7 m=23 s=31
